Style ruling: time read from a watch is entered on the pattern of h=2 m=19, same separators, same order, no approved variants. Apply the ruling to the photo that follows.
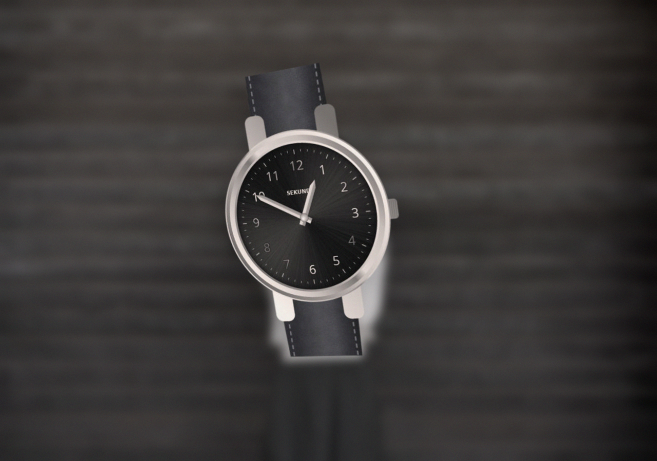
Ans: h=12 m=50
